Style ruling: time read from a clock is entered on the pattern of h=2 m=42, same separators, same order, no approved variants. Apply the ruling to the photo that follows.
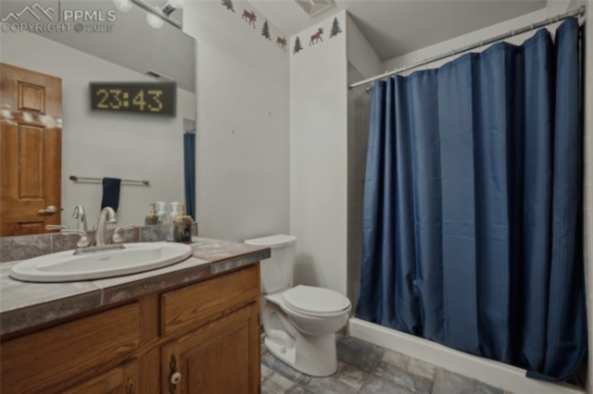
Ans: h=23 m=43
